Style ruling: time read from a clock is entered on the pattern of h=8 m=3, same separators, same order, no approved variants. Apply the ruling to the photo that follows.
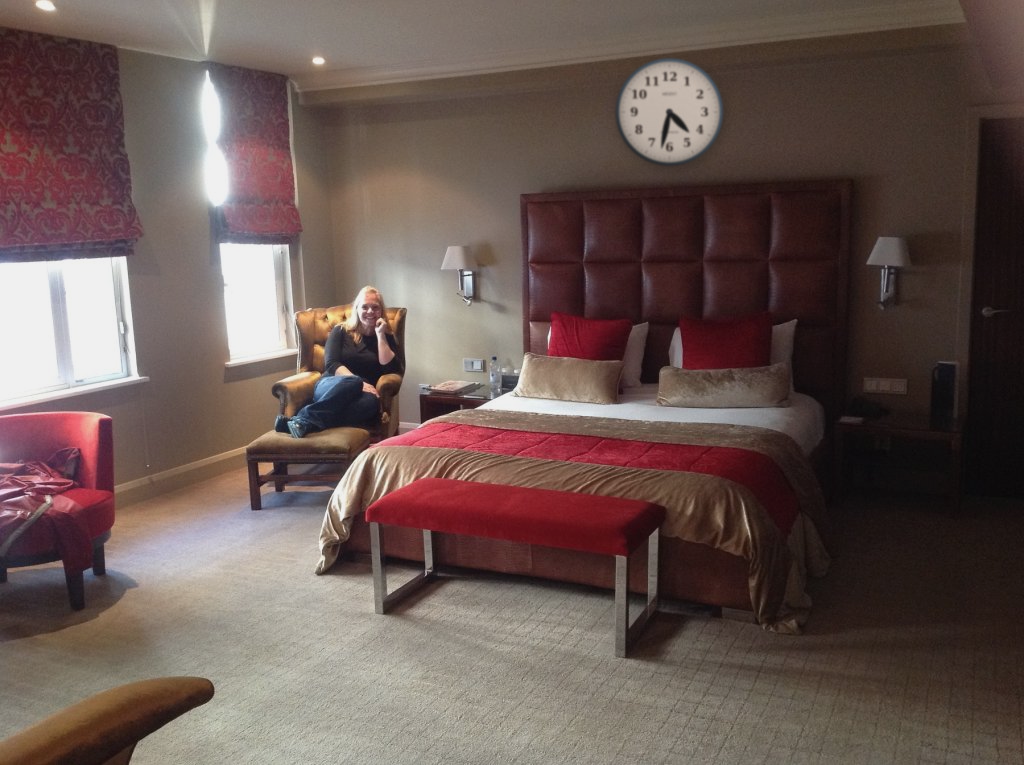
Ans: h=4 m=32
